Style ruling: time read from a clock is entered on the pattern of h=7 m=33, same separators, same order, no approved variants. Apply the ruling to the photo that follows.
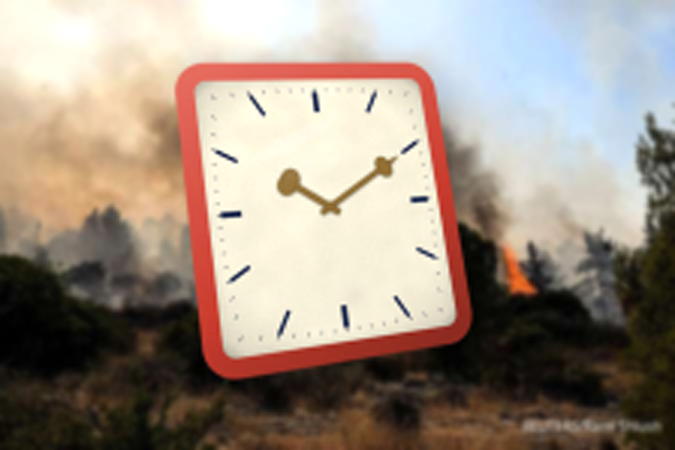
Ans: h=10 m=10
